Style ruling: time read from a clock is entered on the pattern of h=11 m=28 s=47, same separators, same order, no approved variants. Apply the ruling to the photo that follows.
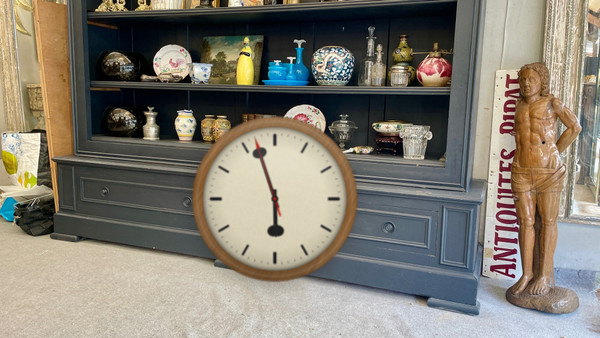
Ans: h=5 m=56 s=57
